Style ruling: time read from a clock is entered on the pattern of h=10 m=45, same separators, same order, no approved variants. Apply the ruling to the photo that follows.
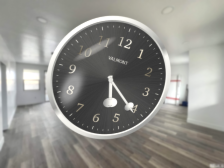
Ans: h=5 m=21
